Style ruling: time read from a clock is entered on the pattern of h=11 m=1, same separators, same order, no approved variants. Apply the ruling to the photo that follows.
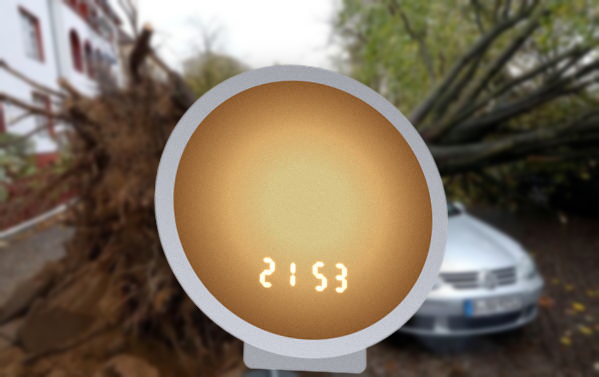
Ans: h=21 m=53
